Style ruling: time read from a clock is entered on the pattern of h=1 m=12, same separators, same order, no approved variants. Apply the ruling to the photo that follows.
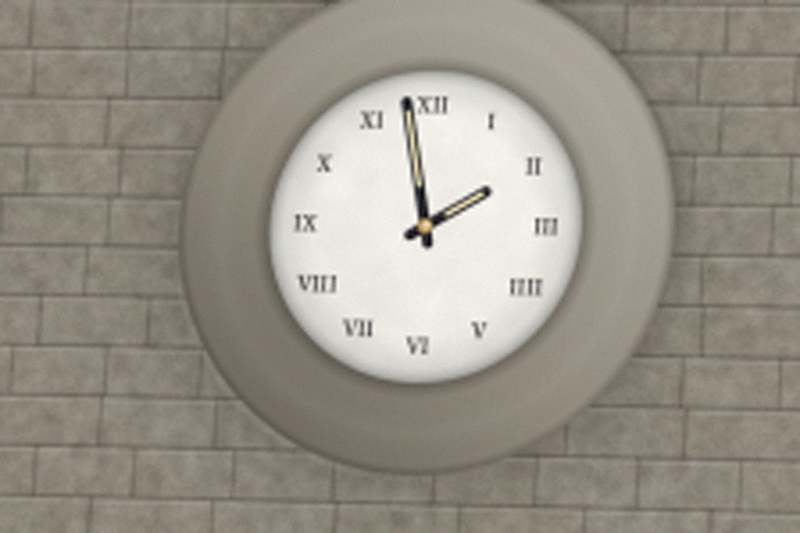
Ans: h=1 m=58
